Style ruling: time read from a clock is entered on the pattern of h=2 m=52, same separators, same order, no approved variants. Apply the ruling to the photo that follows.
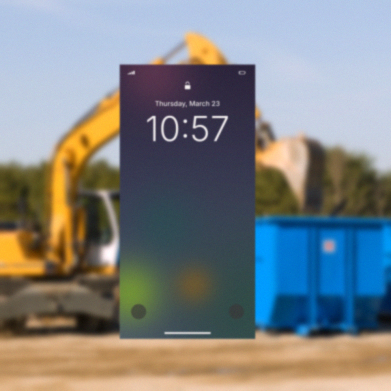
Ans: h=10 m=57
